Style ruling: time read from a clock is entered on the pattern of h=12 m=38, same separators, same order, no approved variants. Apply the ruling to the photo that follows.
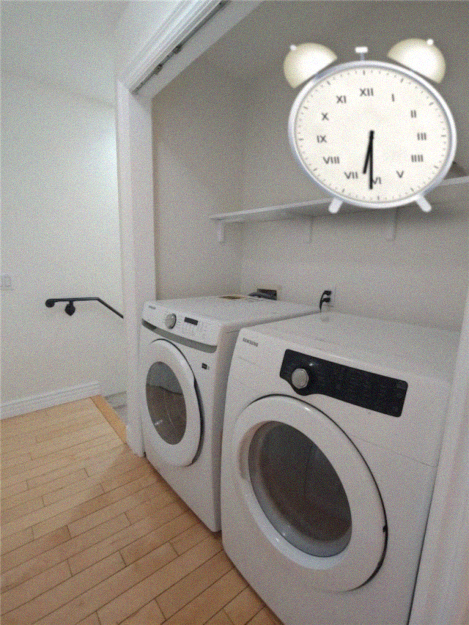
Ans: h=6 m=31
